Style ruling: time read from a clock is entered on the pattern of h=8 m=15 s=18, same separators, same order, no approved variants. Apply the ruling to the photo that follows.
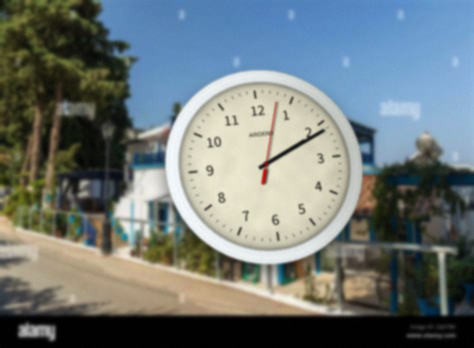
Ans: h=2 m=11 s=3
